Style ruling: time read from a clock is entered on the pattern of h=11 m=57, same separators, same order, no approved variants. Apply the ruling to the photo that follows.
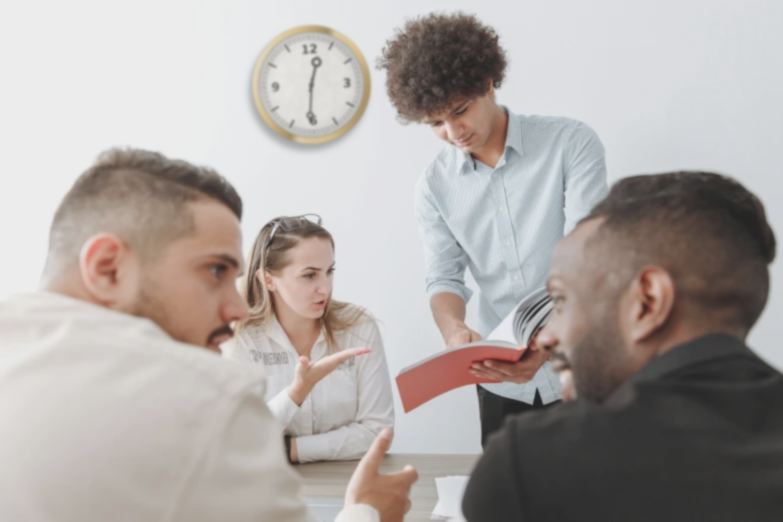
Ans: h=12 m=31
